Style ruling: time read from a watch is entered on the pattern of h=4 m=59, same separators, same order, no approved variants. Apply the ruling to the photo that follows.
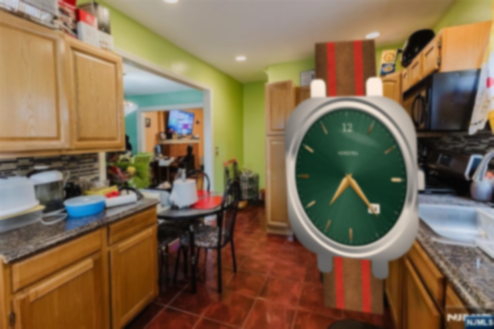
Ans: h=7 m=23
